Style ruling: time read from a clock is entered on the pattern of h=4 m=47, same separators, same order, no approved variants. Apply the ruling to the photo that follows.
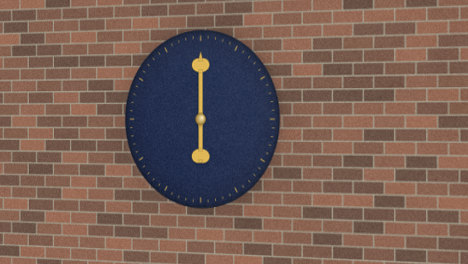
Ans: h=6 m=0
